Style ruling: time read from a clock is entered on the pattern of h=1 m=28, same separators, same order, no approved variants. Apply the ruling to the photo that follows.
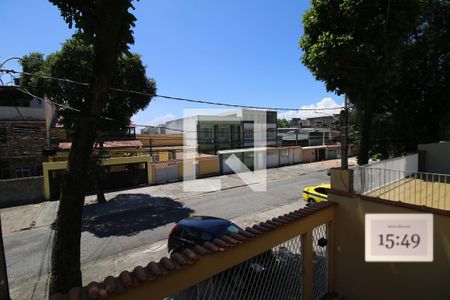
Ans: h=15 m=49
